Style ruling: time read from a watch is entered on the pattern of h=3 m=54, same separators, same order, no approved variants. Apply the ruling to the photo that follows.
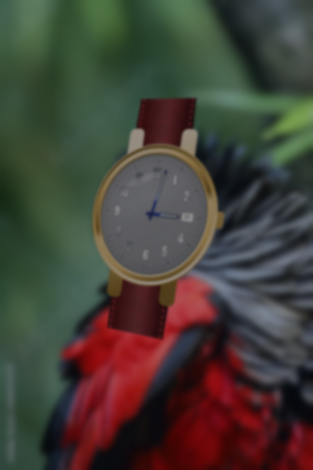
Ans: h=3 m=2
